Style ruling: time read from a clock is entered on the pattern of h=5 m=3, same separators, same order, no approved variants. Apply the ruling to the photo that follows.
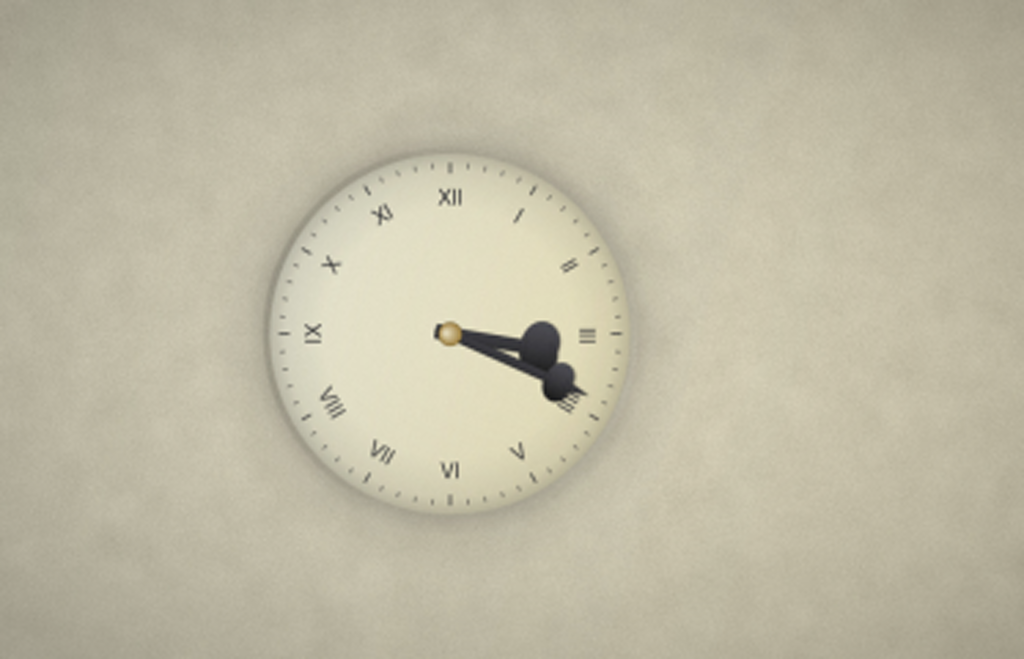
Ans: h=3 m=19
